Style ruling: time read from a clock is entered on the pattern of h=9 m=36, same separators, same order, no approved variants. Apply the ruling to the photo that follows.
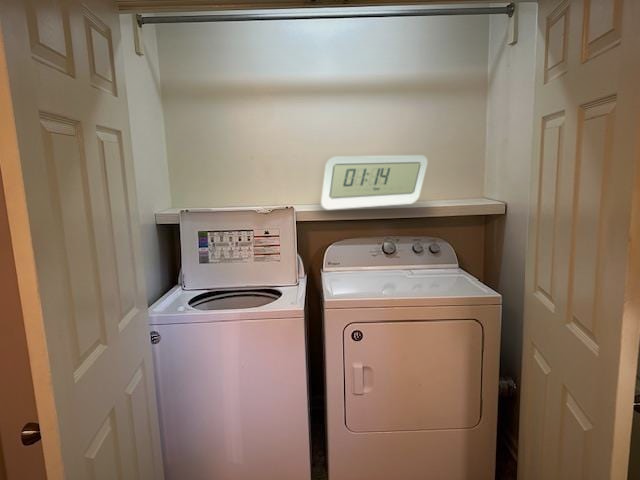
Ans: h=1 m=14
